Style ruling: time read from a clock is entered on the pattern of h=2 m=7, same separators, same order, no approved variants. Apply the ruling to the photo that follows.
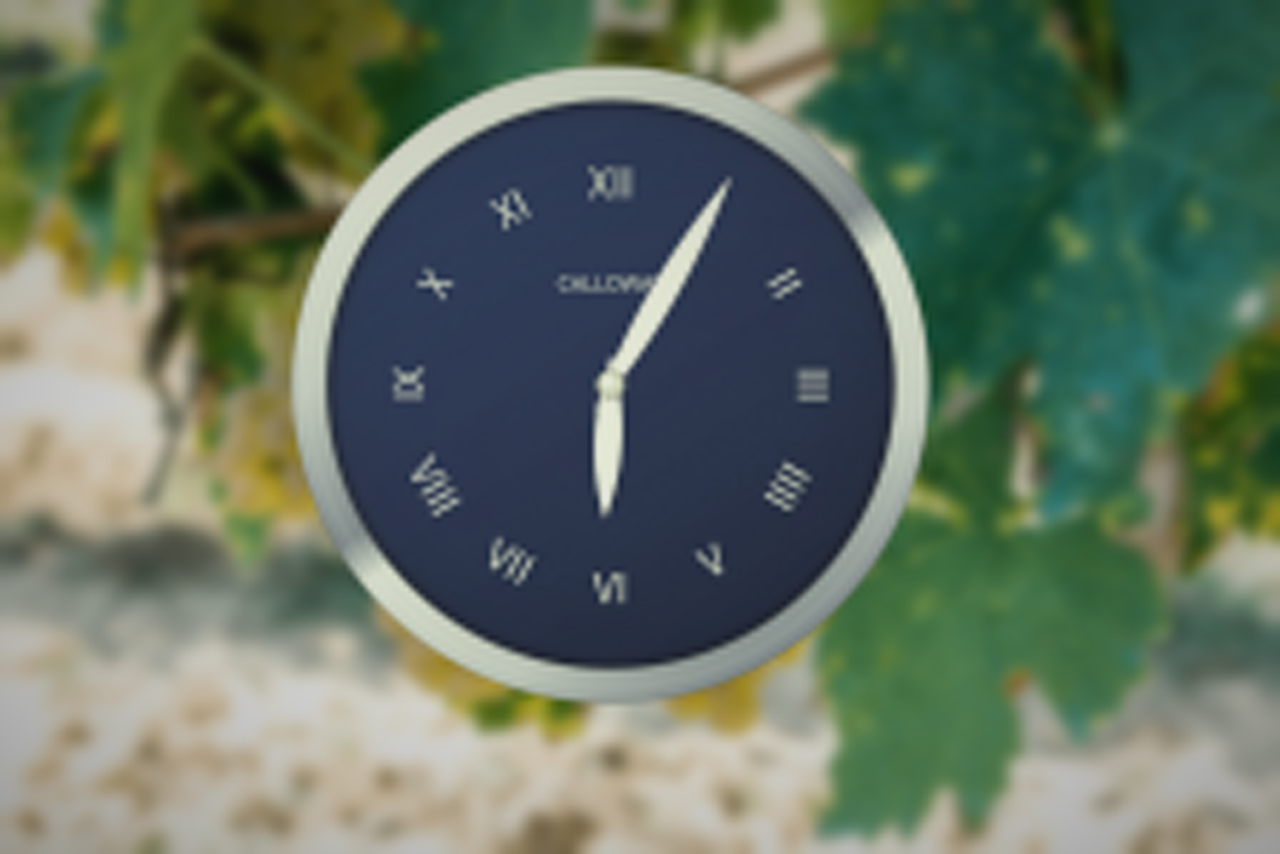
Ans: h=6 m=5
